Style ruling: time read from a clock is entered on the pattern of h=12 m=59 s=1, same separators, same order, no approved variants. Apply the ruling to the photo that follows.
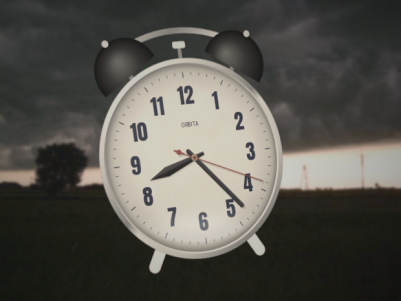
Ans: h=8 m=23 s=19
